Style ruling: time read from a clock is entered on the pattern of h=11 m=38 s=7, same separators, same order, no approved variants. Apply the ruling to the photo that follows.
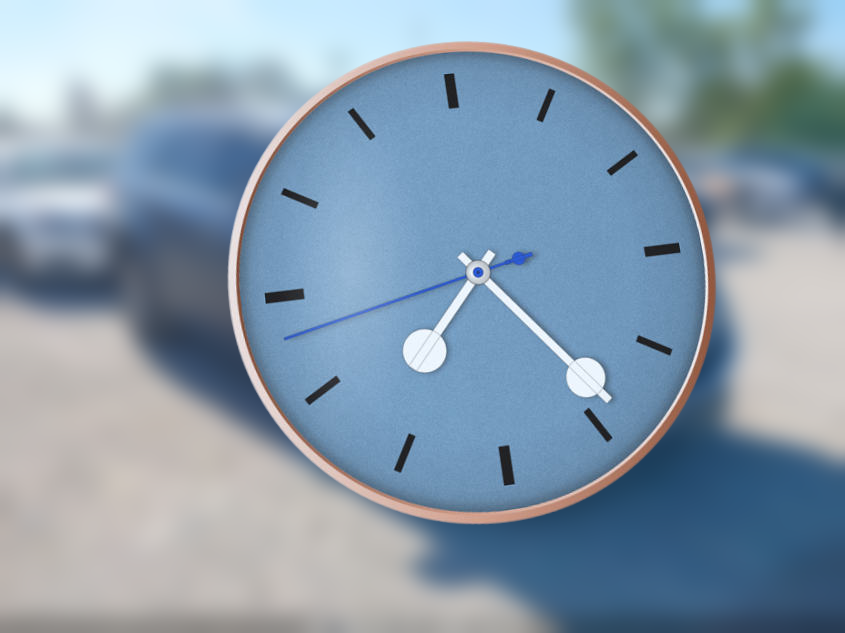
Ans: h=7 m=23 s=43
